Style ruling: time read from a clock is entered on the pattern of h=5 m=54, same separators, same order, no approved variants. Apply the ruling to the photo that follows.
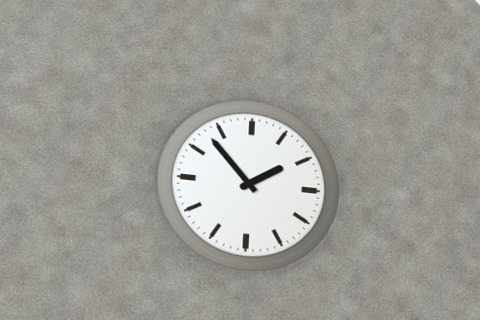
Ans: h=1 m=53
